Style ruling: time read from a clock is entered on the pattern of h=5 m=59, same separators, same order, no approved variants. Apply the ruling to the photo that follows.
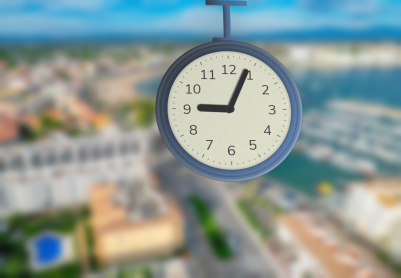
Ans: h=9 m=4
